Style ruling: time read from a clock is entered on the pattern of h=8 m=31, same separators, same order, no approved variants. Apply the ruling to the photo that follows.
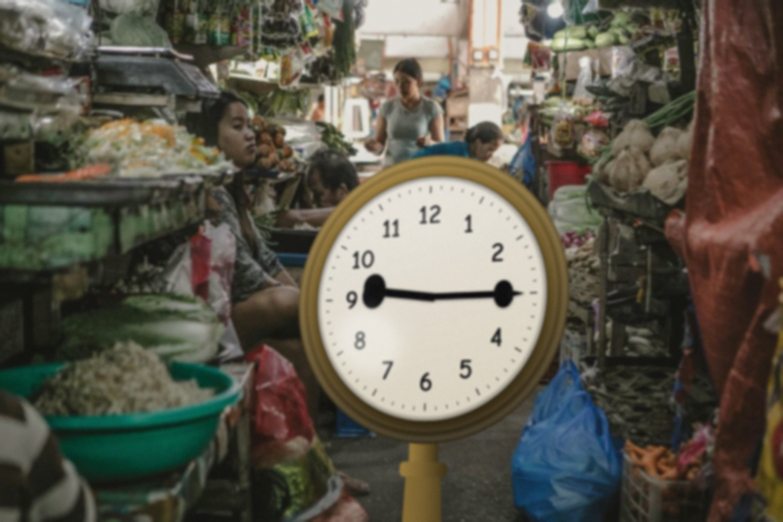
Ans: h=9 m=15
